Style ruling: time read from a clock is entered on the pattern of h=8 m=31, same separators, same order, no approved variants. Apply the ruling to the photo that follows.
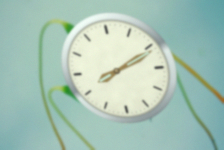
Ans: h=8 m=11
